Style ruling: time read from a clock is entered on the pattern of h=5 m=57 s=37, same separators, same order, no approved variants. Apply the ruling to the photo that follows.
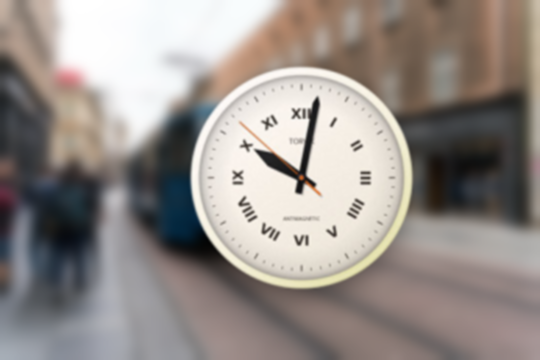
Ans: h=10 m=1 s=52
